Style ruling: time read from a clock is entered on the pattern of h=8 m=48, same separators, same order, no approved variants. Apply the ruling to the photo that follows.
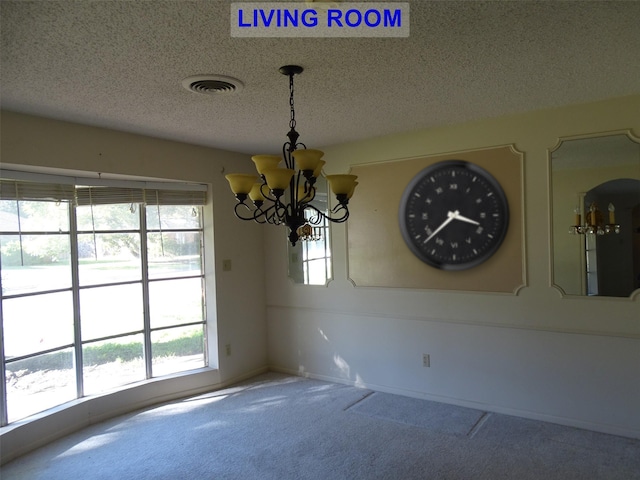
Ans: h=3 m=38
